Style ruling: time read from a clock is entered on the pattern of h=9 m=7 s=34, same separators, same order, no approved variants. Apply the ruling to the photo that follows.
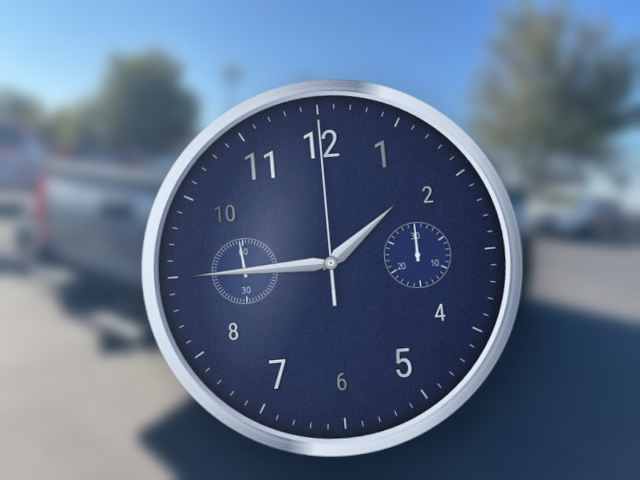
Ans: h=1 m=44 s=59
